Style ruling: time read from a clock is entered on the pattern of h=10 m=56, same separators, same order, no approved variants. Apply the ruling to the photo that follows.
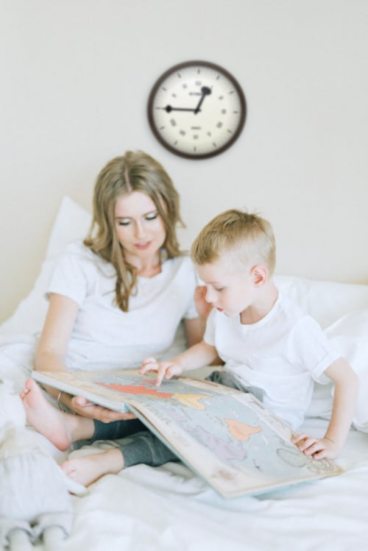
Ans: h=12 m=45
